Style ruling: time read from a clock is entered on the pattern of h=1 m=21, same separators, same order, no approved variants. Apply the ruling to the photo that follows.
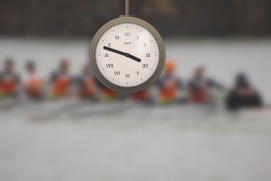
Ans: h=3 m=48
